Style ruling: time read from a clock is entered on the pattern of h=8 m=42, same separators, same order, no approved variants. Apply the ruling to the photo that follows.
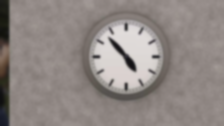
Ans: h=4 m=53
